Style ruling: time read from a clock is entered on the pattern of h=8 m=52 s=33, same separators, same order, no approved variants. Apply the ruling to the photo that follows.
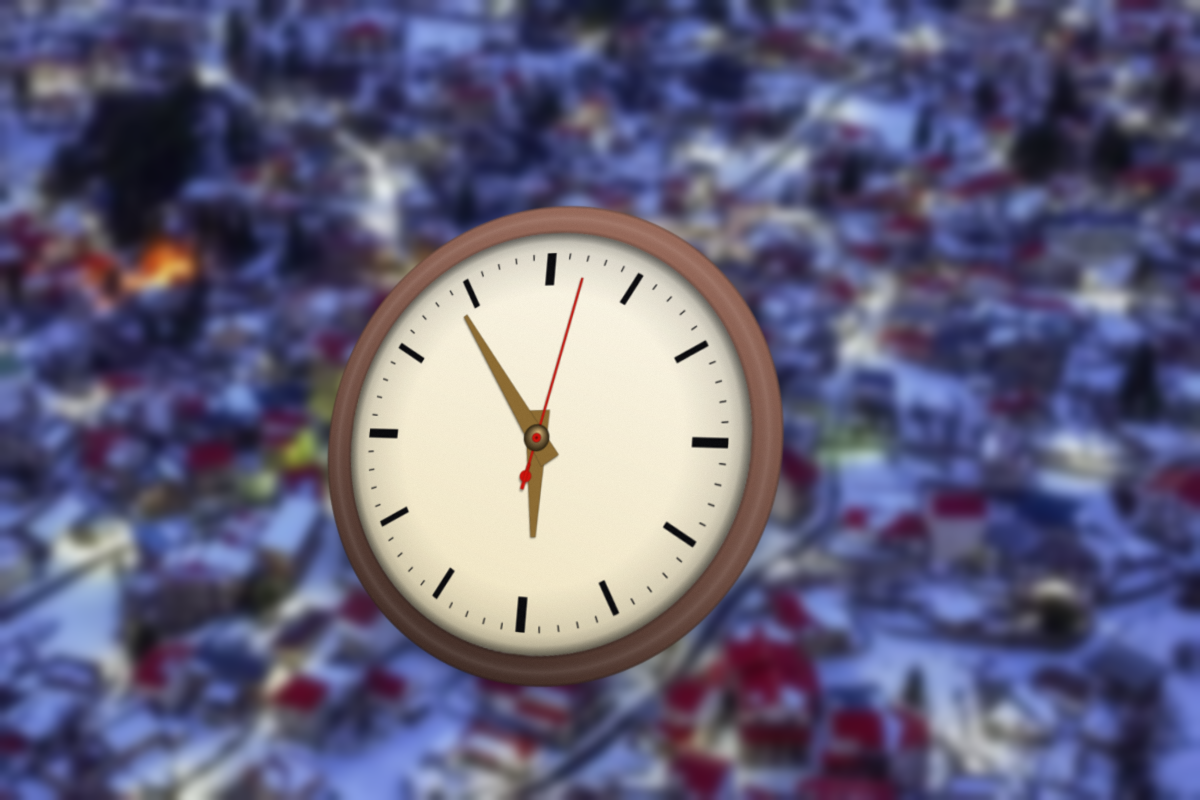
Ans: h=5 m=54 s=2
